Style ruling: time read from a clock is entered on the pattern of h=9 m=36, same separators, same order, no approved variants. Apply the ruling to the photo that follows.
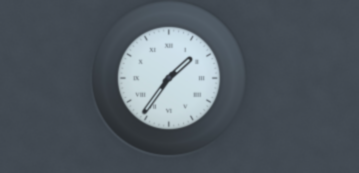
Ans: h=1 m=36
